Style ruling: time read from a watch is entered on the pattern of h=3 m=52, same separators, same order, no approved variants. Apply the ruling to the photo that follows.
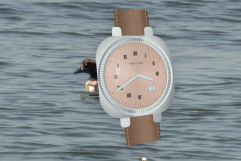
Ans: h=3 m=40
